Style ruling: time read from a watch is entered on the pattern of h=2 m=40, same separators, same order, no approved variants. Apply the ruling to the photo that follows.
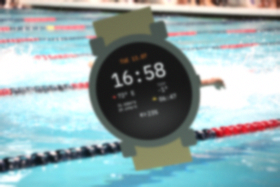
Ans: h=16 m=58
